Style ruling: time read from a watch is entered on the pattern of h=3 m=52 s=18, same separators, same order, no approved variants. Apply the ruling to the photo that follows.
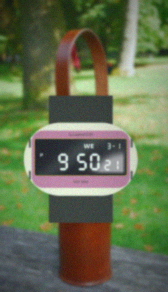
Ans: h=9 m=50 s=21
